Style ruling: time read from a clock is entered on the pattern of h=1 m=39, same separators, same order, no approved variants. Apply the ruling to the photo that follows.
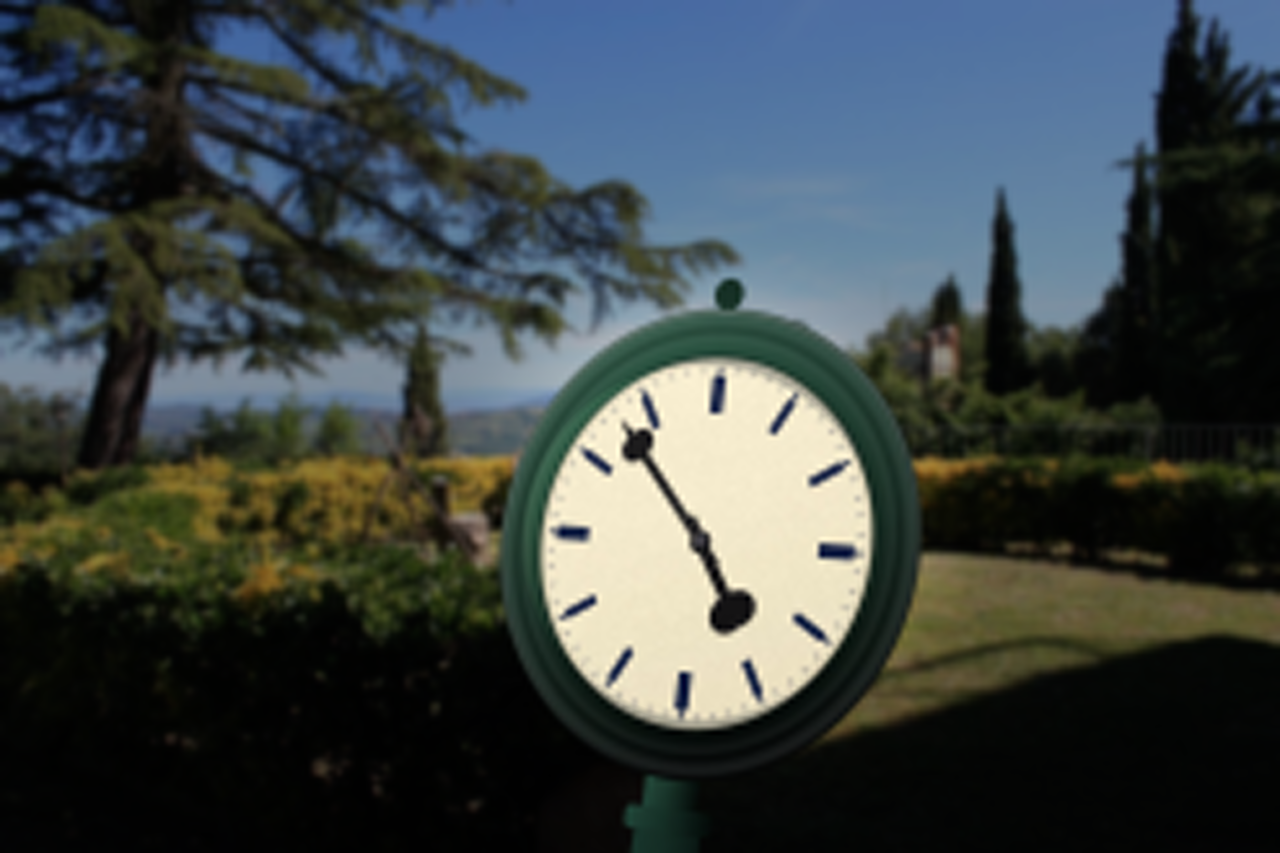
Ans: h=4 m=53
